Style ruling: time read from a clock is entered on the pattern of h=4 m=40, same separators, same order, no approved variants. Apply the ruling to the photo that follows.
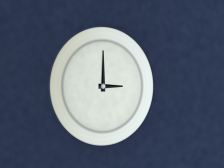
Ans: h=3 m=0
